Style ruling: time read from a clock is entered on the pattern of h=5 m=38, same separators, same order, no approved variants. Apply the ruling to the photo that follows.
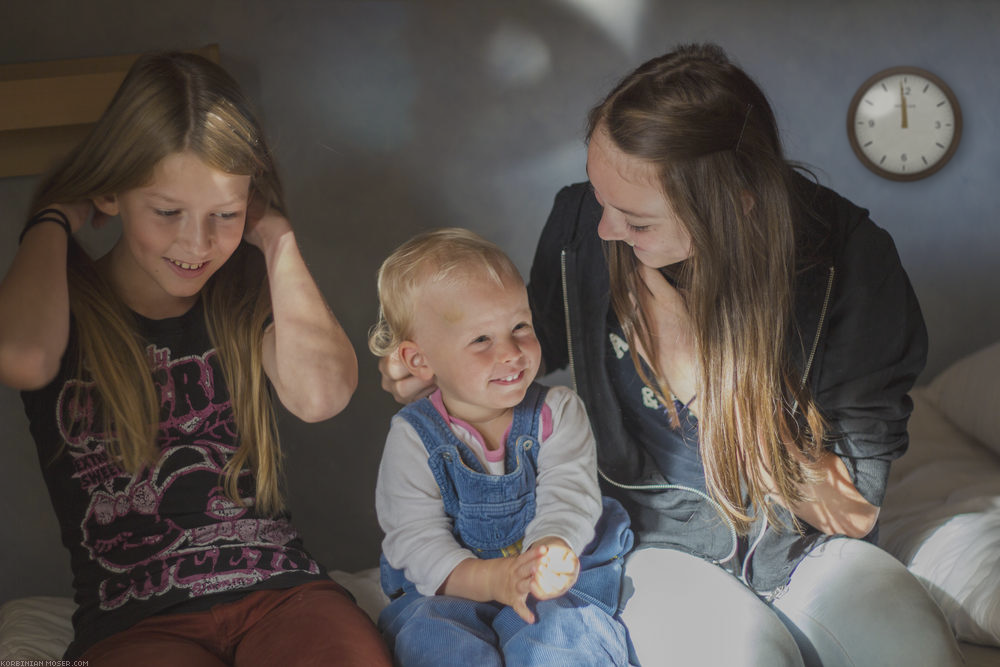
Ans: h=11 m=59
